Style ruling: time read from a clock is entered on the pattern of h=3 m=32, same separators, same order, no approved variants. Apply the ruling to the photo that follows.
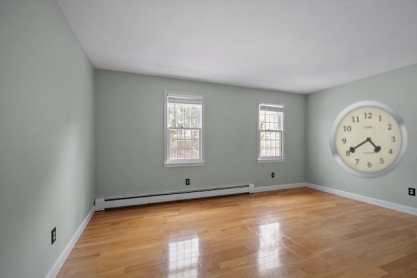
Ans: h=4 m=40
